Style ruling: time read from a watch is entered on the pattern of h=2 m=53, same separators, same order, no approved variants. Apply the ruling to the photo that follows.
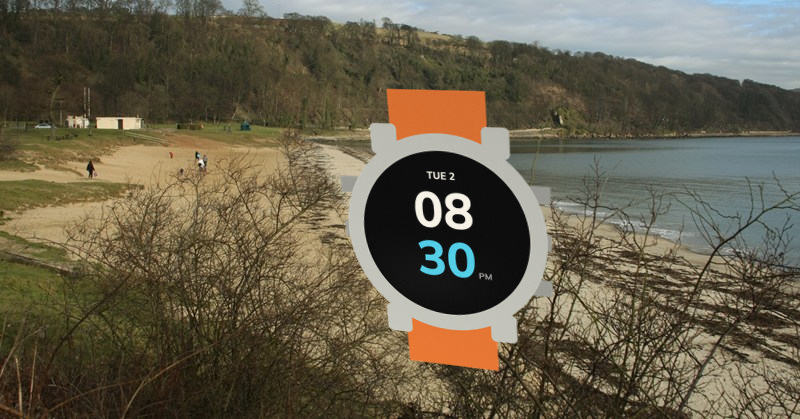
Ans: h=8 m=30
